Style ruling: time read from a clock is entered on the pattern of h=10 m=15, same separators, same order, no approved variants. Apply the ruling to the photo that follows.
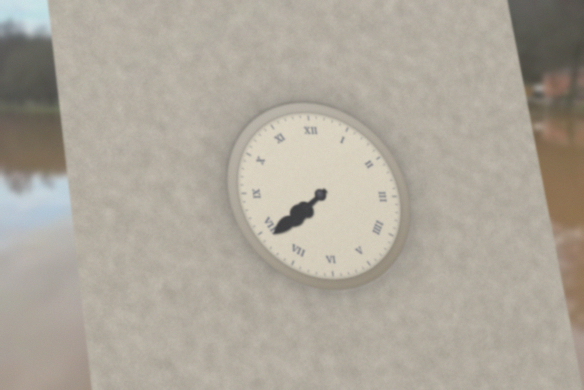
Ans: h=7 m=39
